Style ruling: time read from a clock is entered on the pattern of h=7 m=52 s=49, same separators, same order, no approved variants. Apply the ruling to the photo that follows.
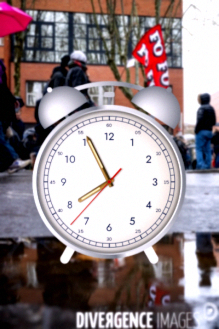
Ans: h=7 m=55 s=37
